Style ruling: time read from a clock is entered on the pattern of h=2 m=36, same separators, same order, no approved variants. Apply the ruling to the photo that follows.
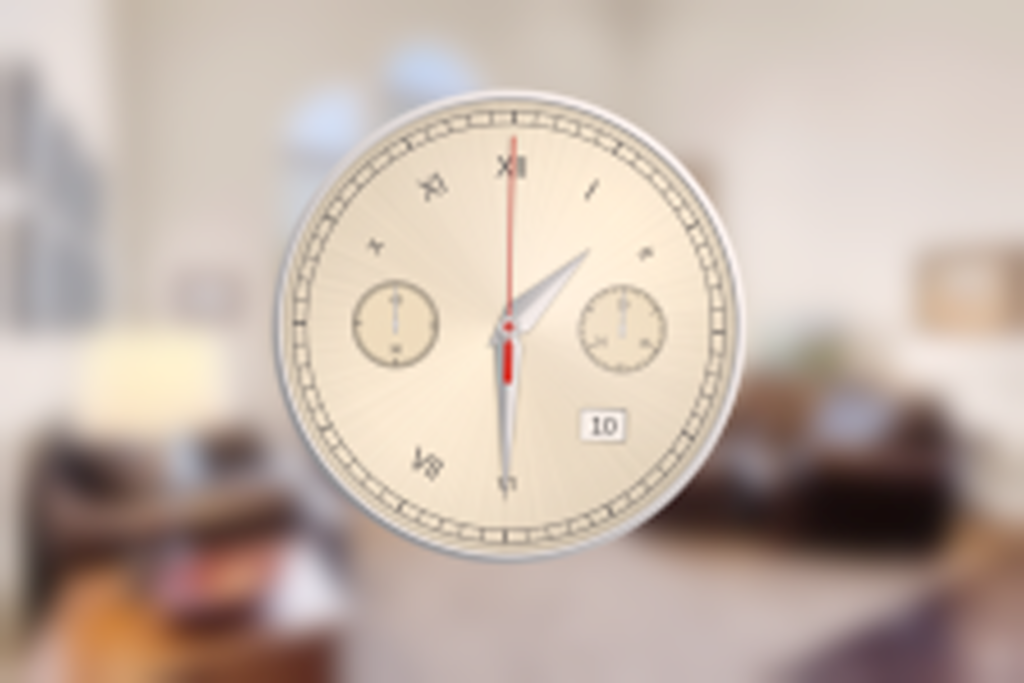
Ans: h=1 m=30
